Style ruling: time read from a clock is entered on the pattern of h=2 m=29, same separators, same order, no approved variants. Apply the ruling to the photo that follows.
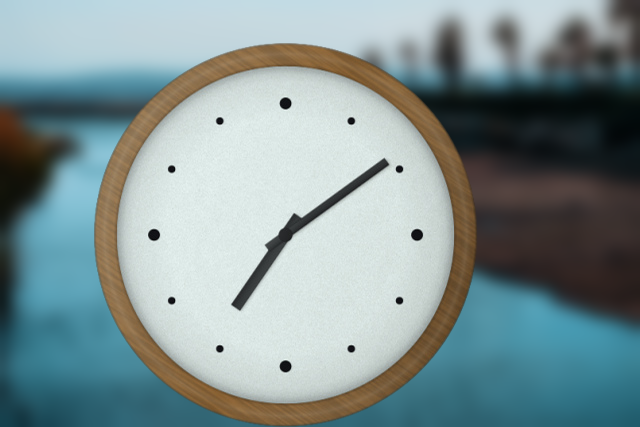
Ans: h=7 m=9
